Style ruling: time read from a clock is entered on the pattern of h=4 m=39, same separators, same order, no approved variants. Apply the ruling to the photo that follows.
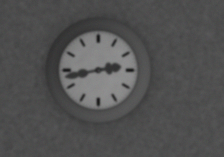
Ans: h=2 m=43
